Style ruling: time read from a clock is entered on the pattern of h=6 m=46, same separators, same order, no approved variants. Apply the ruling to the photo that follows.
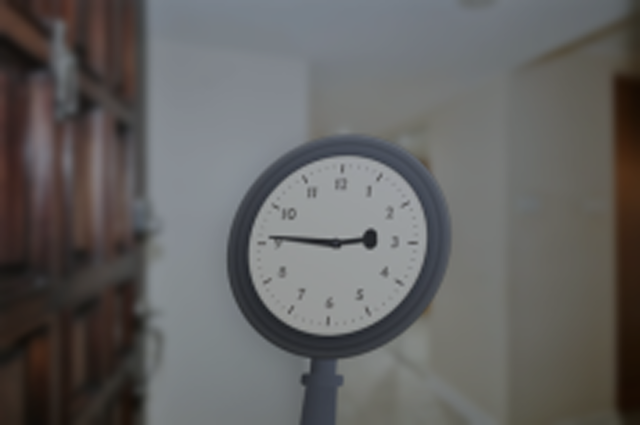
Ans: h=2 m=46
